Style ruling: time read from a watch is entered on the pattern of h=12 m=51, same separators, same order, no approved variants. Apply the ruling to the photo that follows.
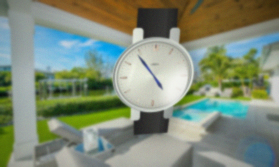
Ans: h=4 m=54
